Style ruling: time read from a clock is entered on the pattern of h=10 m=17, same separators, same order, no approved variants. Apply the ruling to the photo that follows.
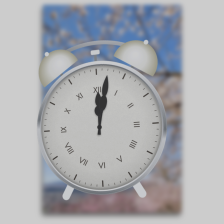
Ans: h=12 m=2
